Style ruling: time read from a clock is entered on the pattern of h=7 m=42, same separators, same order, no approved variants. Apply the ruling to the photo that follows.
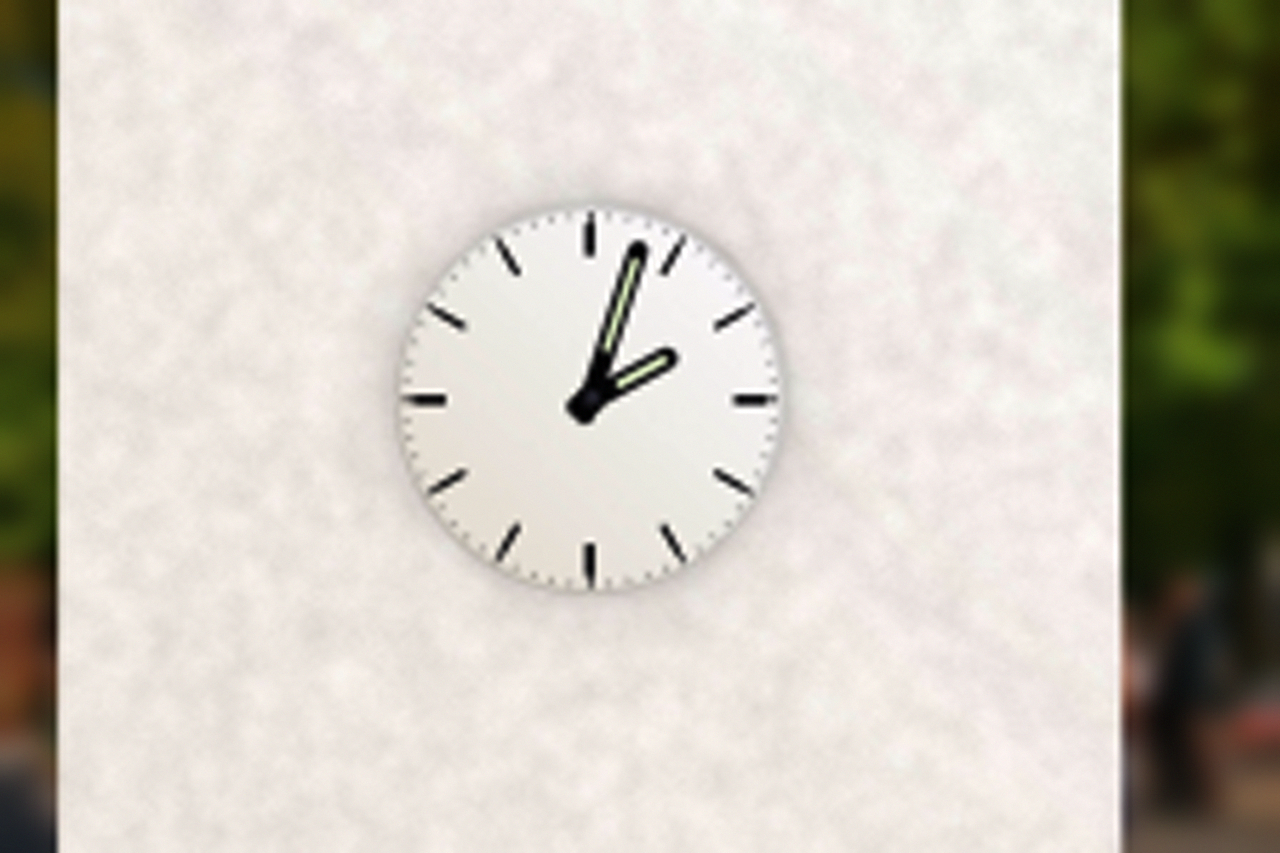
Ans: h=2 m=3
